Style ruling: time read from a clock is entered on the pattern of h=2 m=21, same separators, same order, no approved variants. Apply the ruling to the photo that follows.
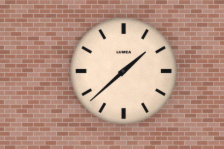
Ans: h=1 m=38
